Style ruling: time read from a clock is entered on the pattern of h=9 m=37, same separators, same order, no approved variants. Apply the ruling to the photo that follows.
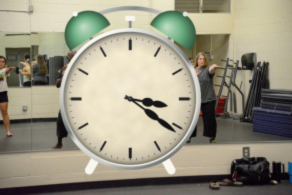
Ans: h=3 m=21
